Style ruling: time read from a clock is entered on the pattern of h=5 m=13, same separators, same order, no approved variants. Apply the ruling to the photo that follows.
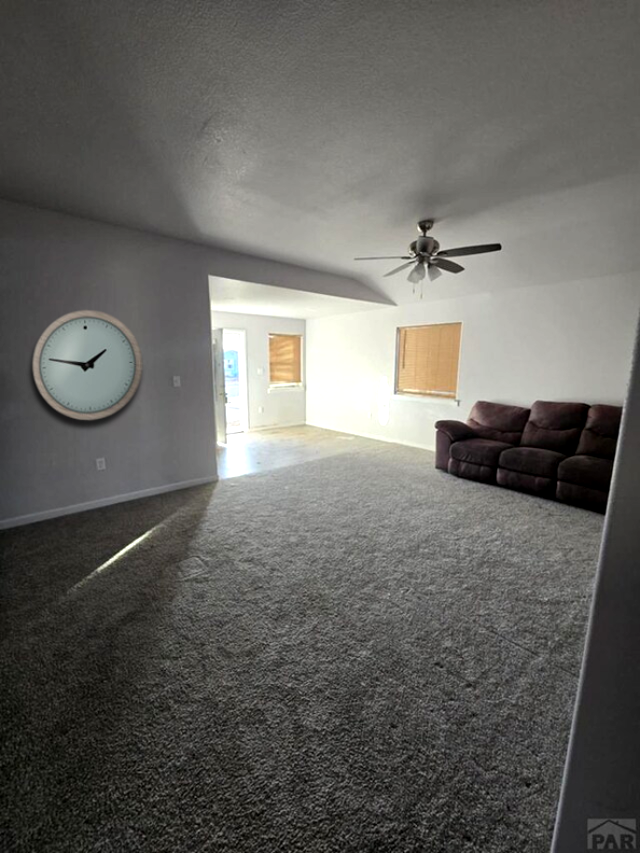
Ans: h=1 m=47
